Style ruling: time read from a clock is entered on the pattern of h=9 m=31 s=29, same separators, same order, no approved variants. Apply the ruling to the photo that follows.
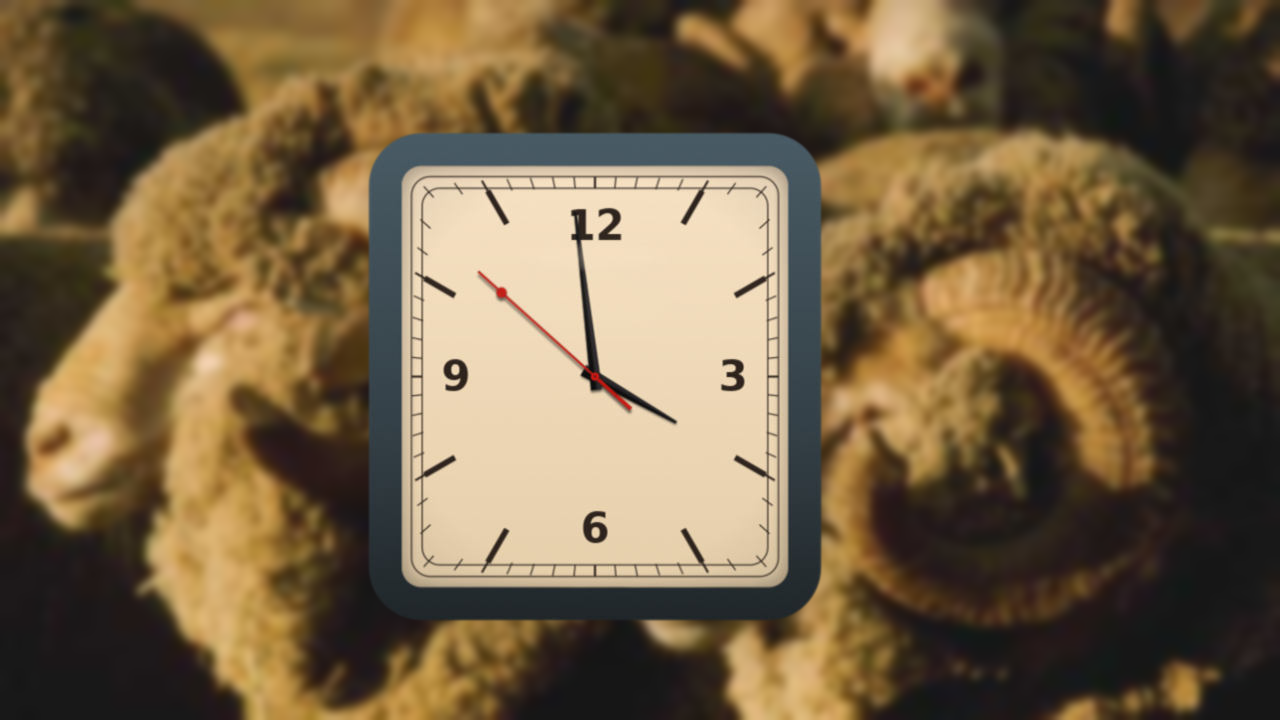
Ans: h=3 m=58 s=52
